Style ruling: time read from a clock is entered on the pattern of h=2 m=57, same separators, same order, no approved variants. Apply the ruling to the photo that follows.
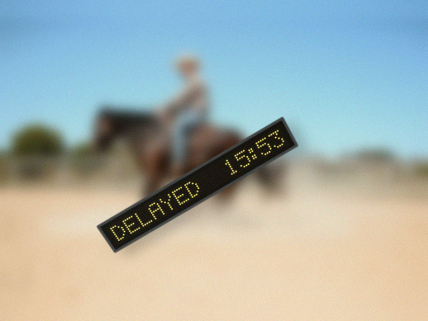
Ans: h=15 m=53
